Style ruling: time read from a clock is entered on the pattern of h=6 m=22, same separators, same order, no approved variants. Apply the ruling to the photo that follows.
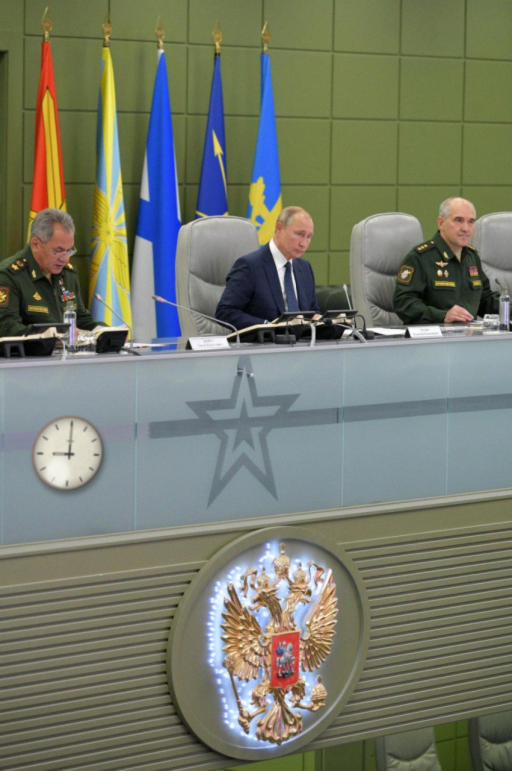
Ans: h=9 m=0
